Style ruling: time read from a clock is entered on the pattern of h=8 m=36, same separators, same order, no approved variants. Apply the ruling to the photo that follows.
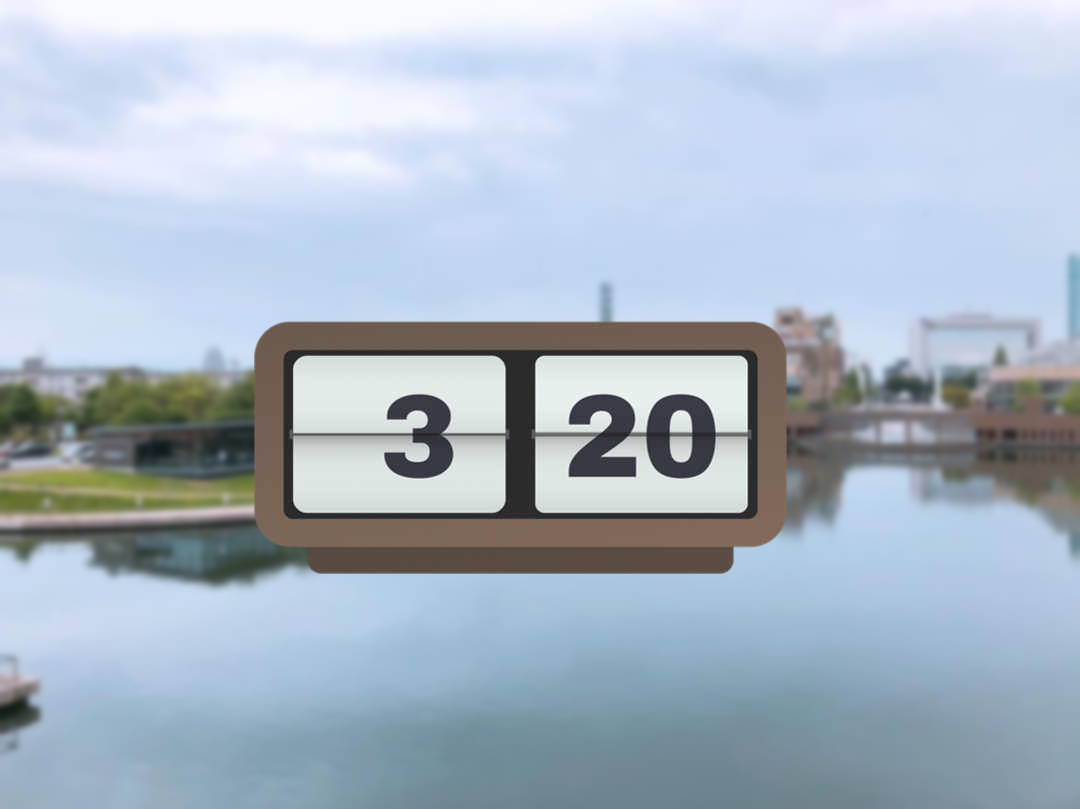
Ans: h=3 m=20
